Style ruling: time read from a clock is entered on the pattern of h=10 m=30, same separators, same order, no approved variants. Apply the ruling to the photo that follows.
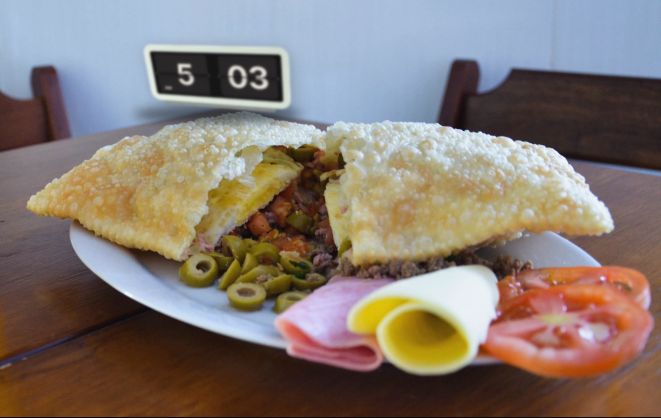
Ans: h=5 m=3
